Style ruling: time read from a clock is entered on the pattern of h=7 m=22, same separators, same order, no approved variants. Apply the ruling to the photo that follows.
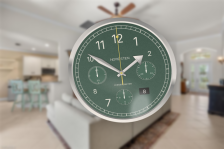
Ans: h=1 m=51
